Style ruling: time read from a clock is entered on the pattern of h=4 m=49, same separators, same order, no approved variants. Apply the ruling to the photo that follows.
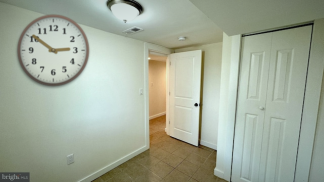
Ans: h=2 m=51
